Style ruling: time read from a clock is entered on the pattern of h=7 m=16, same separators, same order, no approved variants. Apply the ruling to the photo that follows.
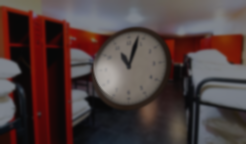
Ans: h=11 m=3
